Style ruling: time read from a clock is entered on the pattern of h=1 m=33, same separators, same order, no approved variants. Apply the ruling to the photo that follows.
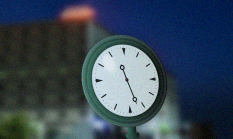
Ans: h=11 m=27
